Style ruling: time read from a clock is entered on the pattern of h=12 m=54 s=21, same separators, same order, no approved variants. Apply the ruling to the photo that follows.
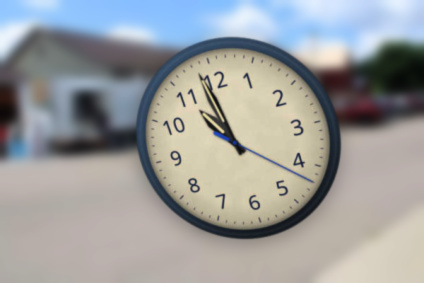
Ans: h=10 m=58 s=22
